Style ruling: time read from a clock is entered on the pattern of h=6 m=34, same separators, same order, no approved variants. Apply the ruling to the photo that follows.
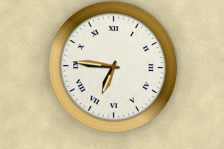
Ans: h=6 m=46
